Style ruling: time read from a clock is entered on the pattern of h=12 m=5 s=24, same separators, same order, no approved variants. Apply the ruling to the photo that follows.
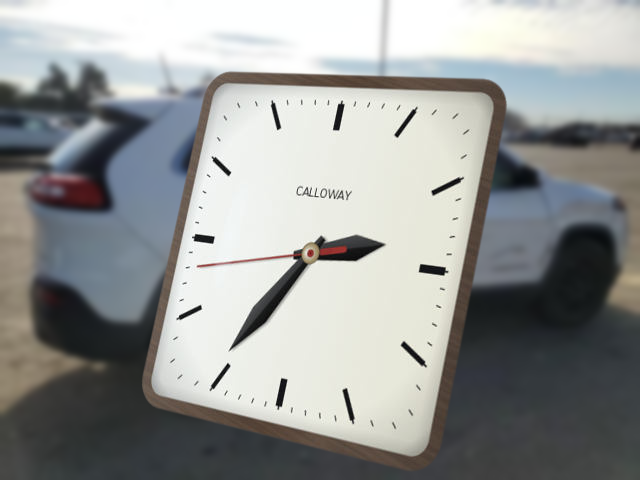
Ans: h=2 m=35 s=43
